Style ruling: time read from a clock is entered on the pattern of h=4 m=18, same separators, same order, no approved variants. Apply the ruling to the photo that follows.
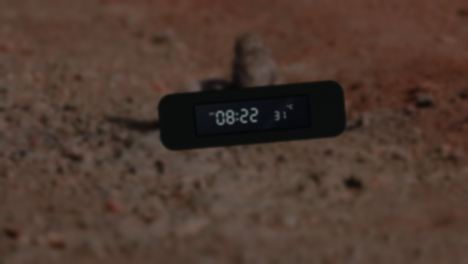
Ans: h=8 m=22
